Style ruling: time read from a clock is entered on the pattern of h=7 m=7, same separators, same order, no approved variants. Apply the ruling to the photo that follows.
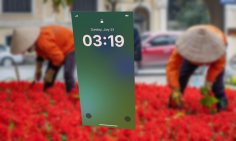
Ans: h=3 m=19
